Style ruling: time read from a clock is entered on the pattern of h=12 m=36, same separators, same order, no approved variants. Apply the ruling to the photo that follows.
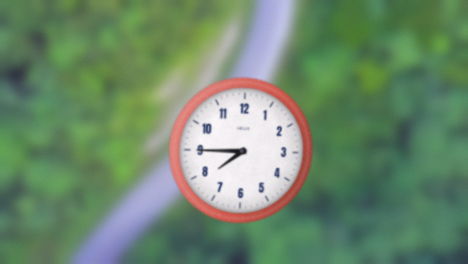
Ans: h=7 m=45
